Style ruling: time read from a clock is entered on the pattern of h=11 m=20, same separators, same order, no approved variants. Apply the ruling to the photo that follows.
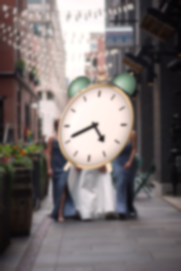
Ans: h=4 m=41
